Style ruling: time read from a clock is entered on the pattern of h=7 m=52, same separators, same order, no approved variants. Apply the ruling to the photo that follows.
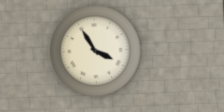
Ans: h=3 m=55
